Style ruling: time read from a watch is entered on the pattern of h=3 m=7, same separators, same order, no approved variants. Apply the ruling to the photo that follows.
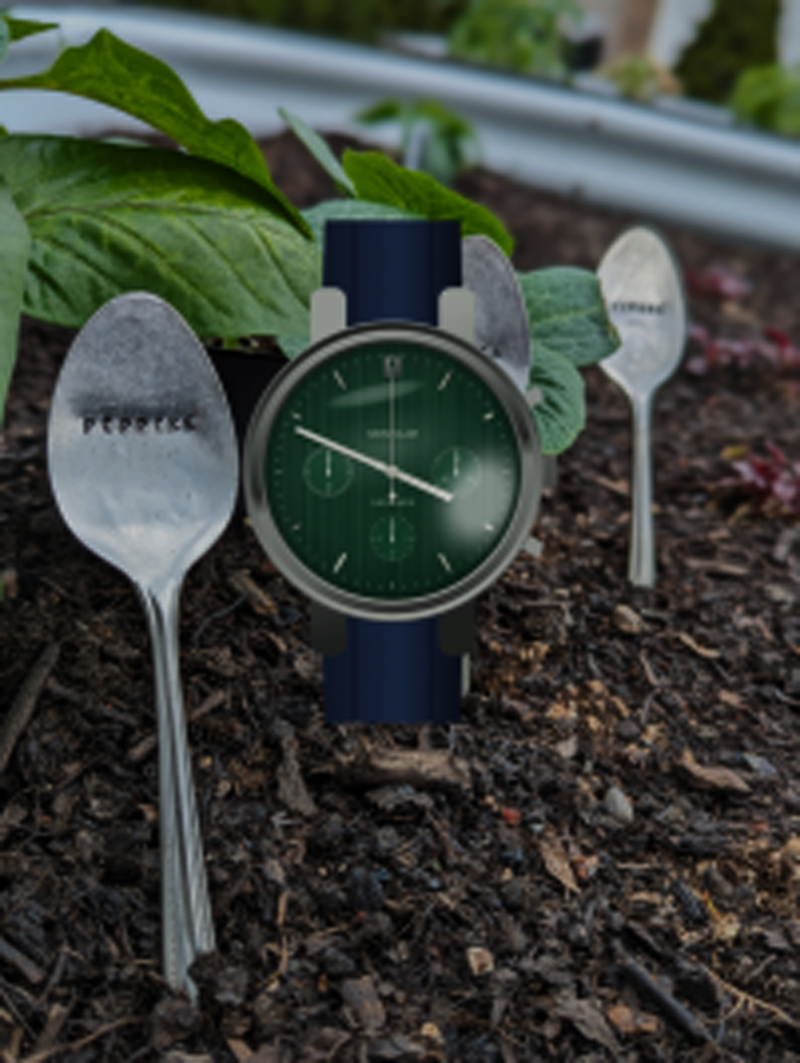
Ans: h=3 m=49
